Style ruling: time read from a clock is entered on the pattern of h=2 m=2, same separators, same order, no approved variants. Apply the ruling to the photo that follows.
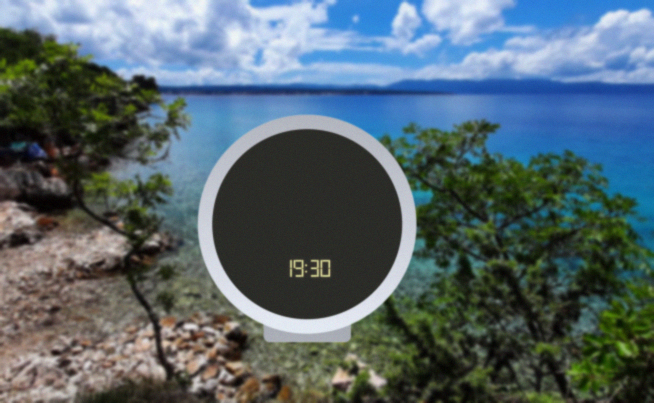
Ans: h=19 m=30
